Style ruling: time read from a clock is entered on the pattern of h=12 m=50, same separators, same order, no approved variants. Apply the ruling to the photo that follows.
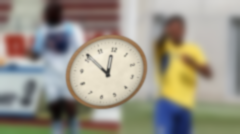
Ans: h=11 m=51
